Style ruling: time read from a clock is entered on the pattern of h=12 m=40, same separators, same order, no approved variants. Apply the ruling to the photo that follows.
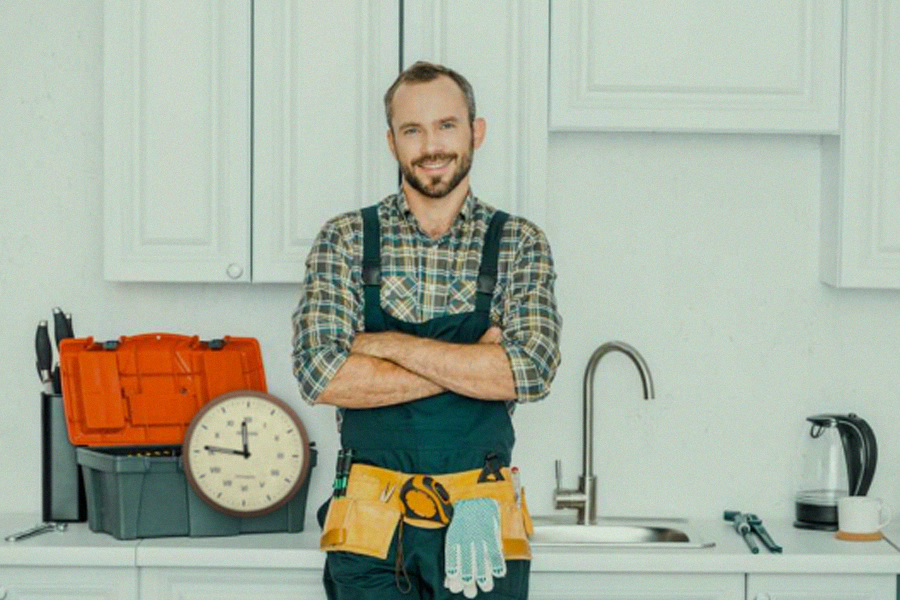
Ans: h=11 m=46
